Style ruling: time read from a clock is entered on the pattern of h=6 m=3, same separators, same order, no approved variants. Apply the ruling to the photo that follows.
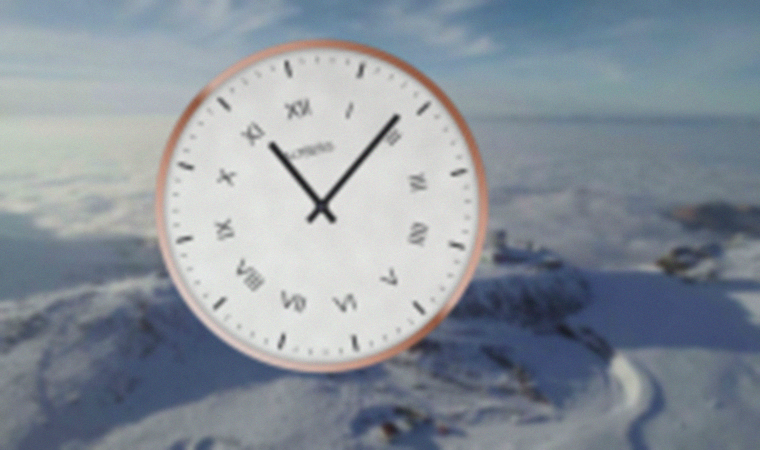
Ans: h=11 m=9
